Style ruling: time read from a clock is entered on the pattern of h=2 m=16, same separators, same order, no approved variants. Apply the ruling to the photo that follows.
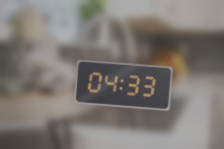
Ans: h=4 m=33
